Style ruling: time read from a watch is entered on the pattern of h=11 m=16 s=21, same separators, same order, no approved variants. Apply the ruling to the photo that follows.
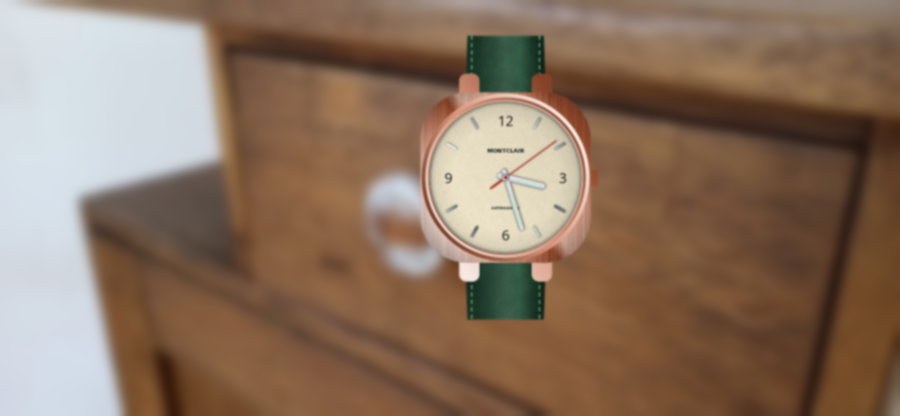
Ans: h=3 m=27 s=9
